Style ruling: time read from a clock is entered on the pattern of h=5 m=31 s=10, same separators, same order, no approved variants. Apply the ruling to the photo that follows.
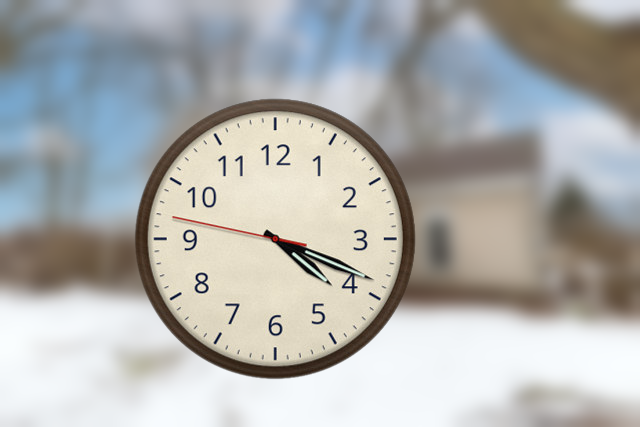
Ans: h=4 m=18 s=47
